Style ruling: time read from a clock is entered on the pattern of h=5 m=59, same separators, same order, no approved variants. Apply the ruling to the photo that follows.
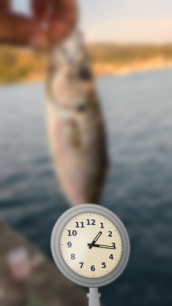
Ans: h=1 m=16
